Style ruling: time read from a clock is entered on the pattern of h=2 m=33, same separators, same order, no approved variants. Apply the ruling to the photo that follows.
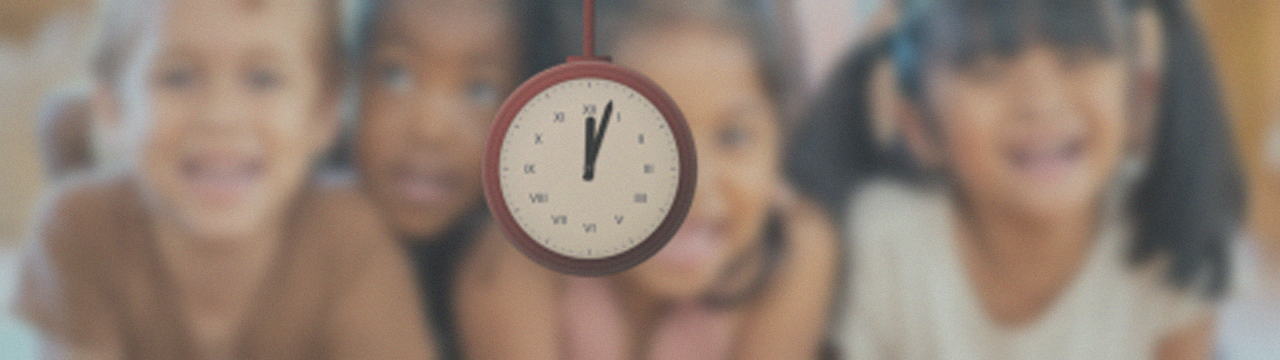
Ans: h=12 m=3
